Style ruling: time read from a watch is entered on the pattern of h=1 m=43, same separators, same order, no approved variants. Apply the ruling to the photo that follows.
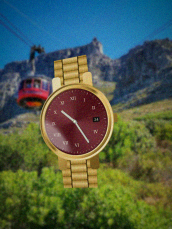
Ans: h=10 m=25
